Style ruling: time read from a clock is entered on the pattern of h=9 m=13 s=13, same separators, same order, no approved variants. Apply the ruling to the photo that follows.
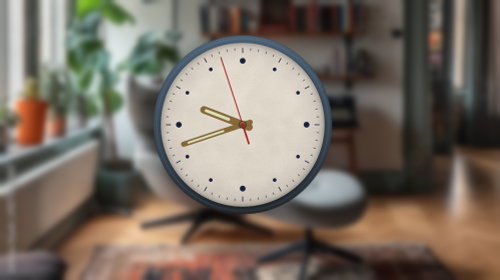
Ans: h=9 m=41 s=57
